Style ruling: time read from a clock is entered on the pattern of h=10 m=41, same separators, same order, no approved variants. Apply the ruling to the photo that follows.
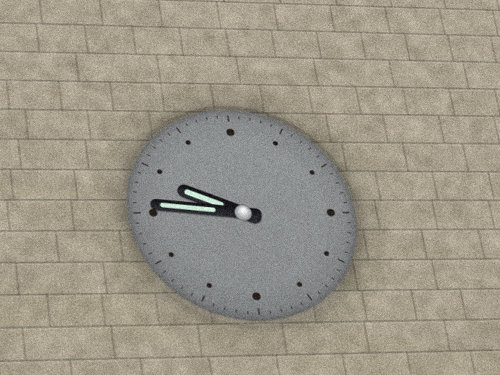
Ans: h=9 m=46
